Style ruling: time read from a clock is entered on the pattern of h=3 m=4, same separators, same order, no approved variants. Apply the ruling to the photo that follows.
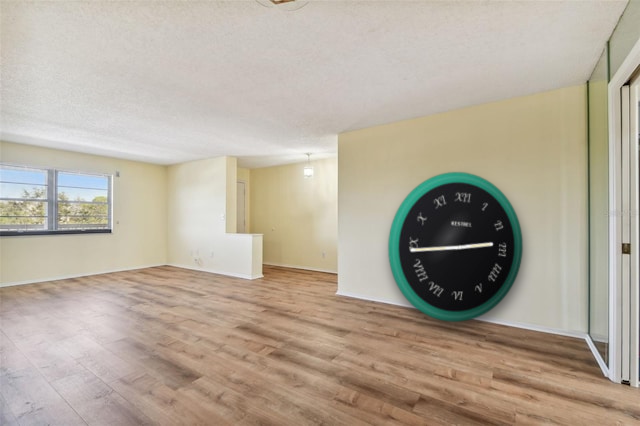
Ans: h=2 m=44
